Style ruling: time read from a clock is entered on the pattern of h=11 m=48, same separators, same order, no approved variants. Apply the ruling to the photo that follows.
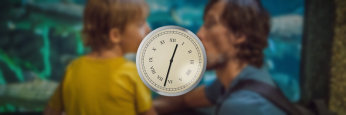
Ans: h=12 m=32
